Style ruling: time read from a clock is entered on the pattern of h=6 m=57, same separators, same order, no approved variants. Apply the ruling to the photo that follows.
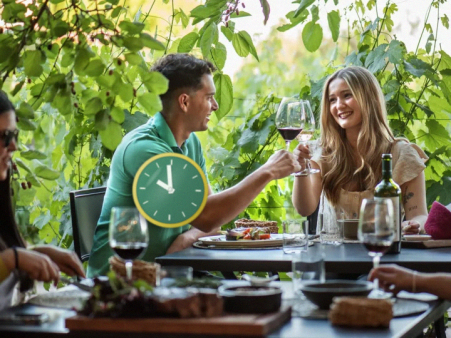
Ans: h=9 m=59
